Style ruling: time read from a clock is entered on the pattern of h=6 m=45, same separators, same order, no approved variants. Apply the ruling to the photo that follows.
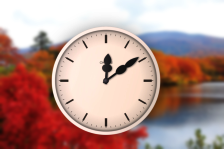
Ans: h=12 m=9
